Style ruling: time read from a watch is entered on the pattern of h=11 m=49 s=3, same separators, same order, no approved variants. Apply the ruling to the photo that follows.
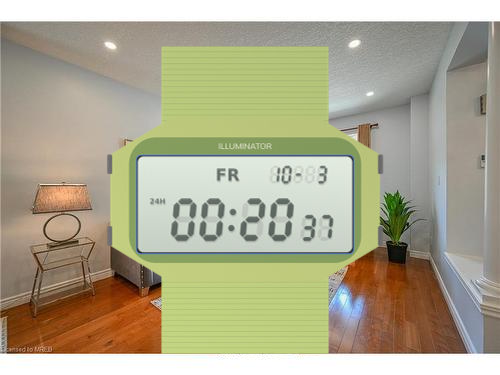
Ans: h=0 m=20 s=37
